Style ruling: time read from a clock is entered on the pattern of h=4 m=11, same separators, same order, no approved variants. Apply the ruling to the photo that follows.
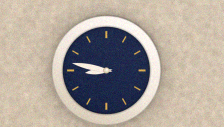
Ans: h=8 m=47
